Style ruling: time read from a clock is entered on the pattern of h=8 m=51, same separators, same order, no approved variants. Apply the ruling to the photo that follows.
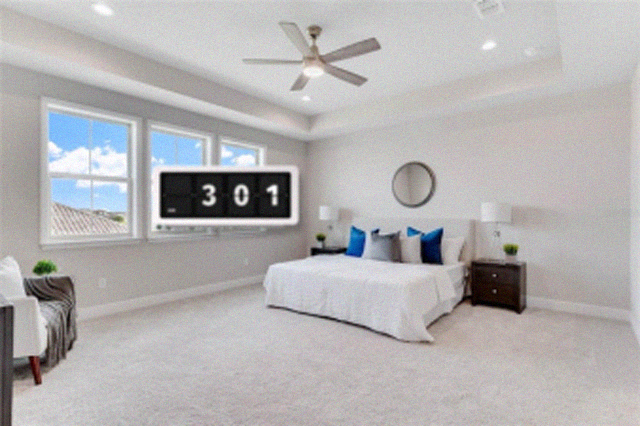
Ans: h=3 m=1
